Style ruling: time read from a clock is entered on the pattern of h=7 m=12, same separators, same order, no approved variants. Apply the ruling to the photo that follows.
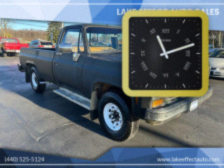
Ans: h=11 m=12
